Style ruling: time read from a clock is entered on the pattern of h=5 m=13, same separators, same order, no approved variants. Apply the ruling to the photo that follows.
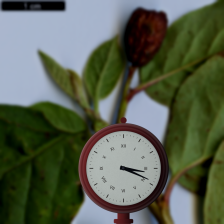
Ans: h=3 m=19
